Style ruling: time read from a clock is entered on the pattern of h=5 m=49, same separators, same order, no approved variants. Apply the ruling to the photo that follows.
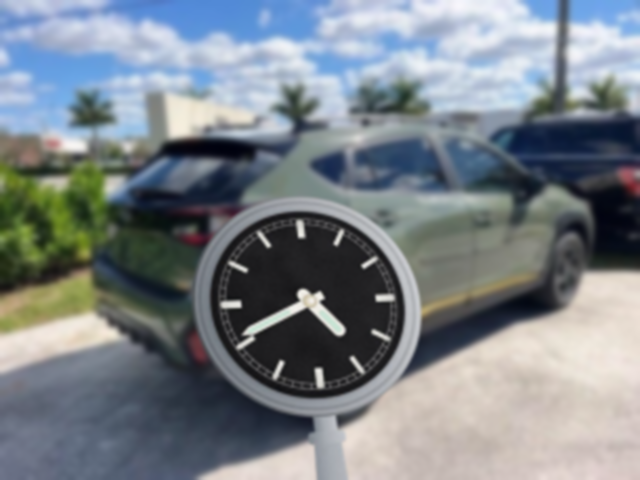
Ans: h=4 m=41
